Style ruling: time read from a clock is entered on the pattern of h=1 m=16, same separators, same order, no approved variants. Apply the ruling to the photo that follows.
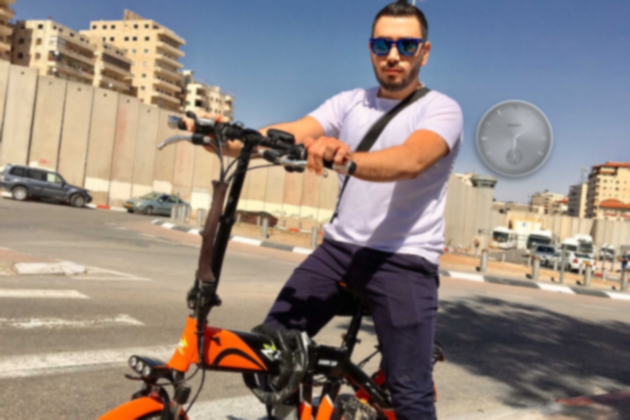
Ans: h=6 m=10
